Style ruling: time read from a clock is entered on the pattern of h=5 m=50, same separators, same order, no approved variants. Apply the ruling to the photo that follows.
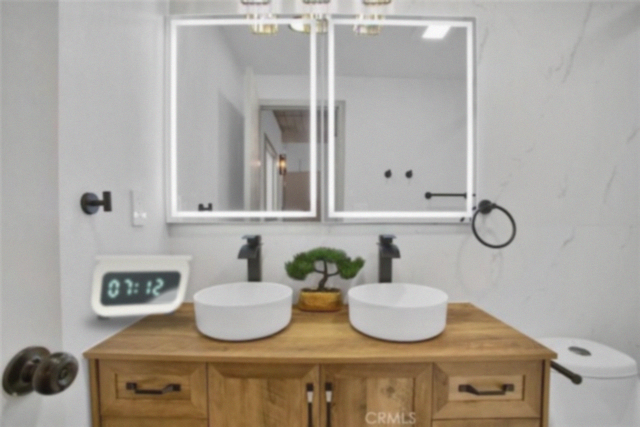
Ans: h=7 m=12
